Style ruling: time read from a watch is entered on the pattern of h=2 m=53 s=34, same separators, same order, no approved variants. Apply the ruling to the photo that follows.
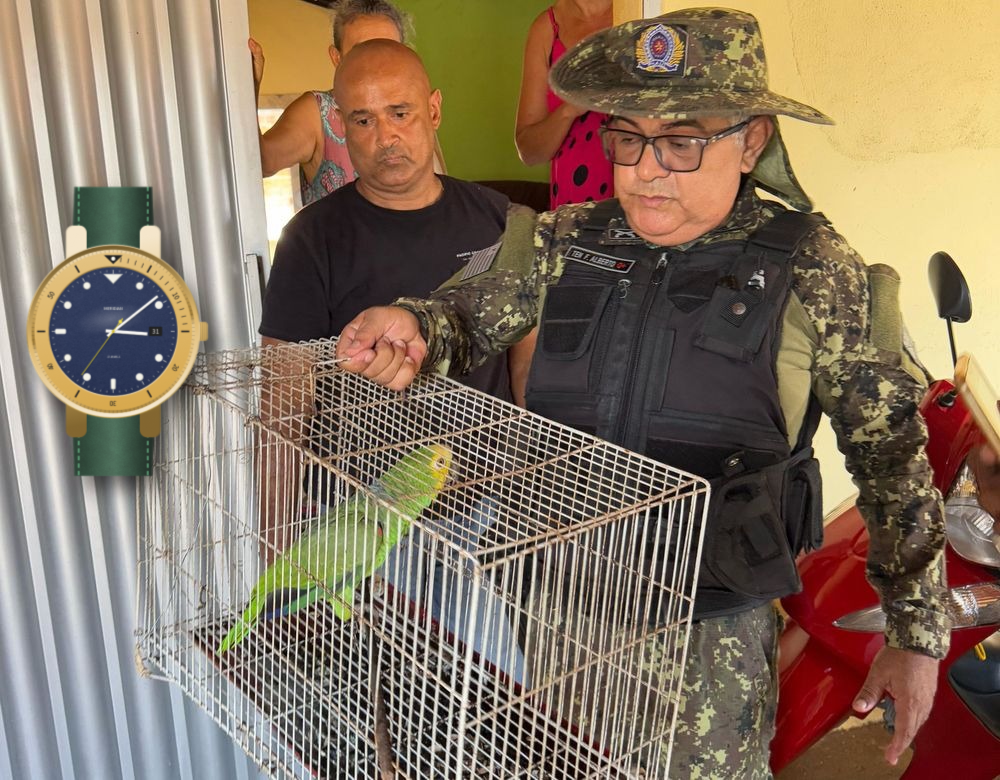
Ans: h=3 m=8 s=36
